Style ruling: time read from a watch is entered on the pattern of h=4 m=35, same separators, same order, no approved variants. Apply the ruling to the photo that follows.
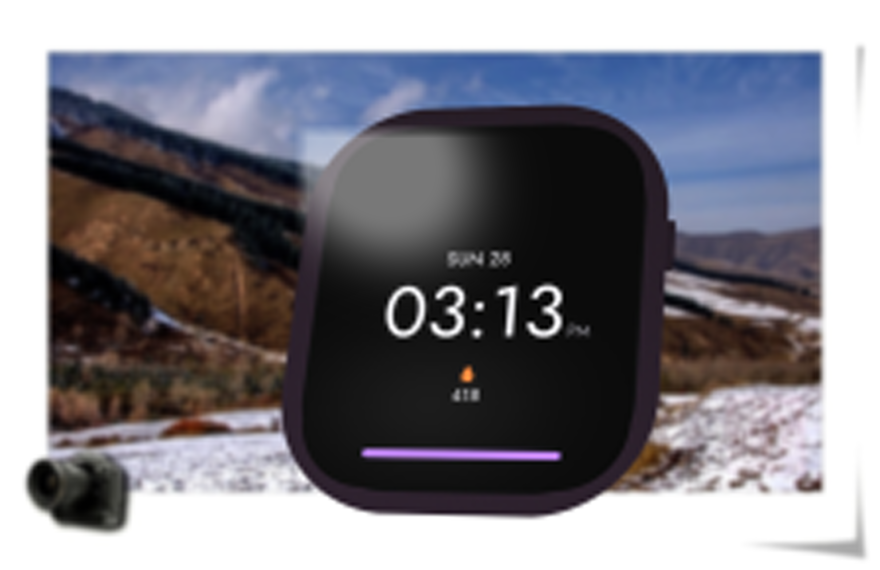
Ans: h=3 m=13
